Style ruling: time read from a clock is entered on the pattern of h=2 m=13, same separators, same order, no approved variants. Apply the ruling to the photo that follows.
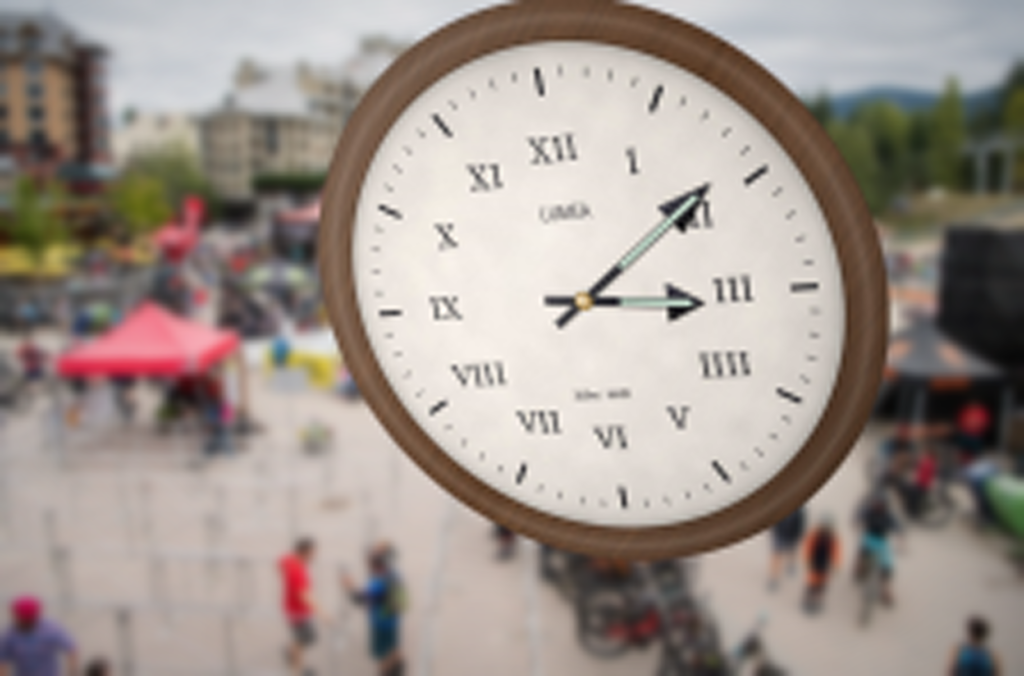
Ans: h=3 m=9
